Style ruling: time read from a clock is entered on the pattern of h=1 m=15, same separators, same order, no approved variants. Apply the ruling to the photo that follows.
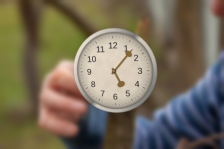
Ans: h=5 m=7
